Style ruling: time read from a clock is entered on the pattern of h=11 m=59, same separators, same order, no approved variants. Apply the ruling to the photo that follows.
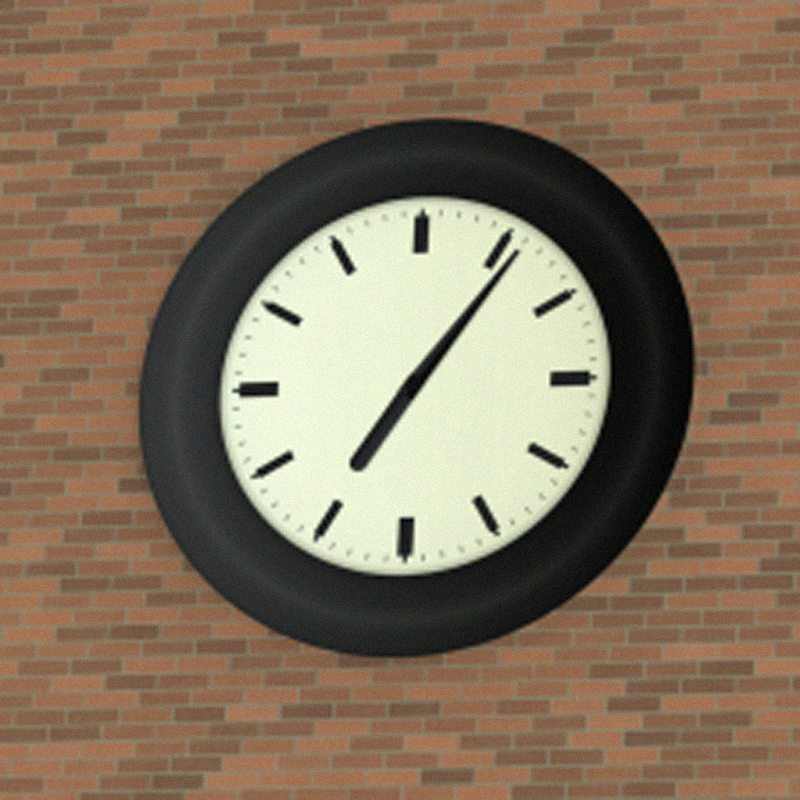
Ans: h=7 m=6
